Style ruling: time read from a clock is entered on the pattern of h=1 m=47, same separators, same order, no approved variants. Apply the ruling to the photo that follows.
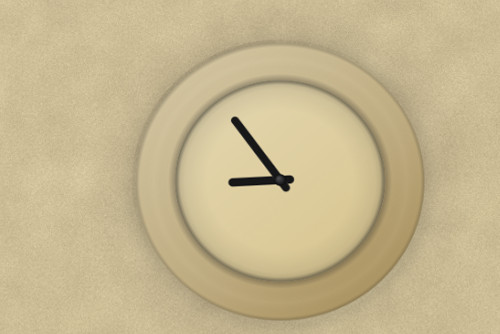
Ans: h=8 m=54
